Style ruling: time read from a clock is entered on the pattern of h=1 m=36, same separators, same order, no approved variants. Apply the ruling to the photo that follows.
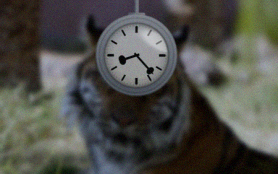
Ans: h=8 m=23
